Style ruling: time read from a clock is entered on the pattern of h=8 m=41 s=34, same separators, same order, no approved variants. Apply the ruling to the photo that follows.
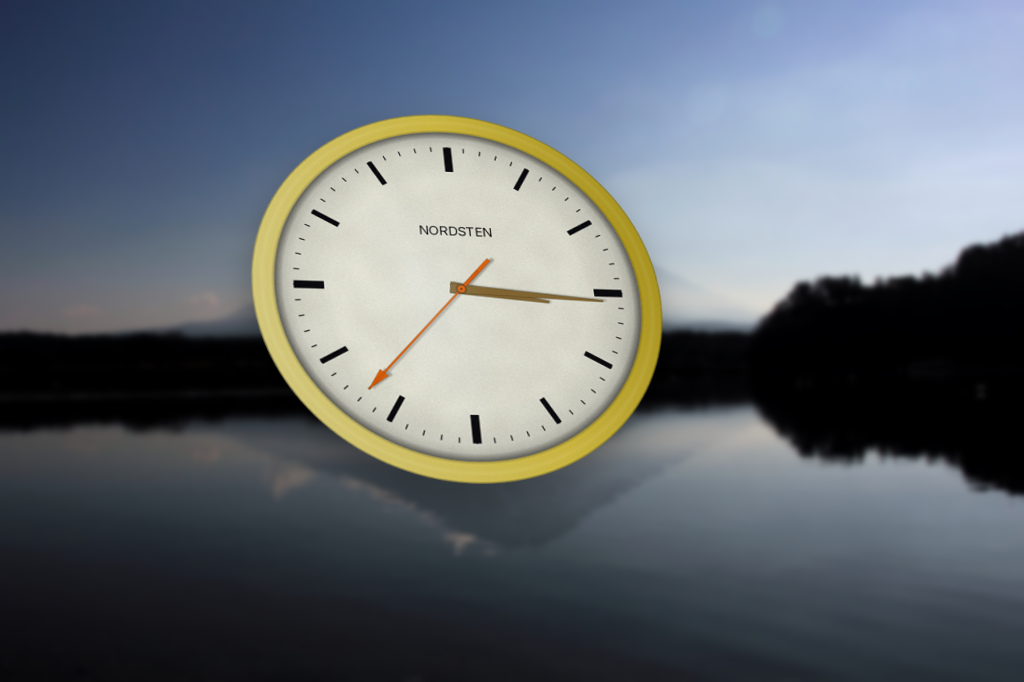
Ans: h=3 m=15 s=37
